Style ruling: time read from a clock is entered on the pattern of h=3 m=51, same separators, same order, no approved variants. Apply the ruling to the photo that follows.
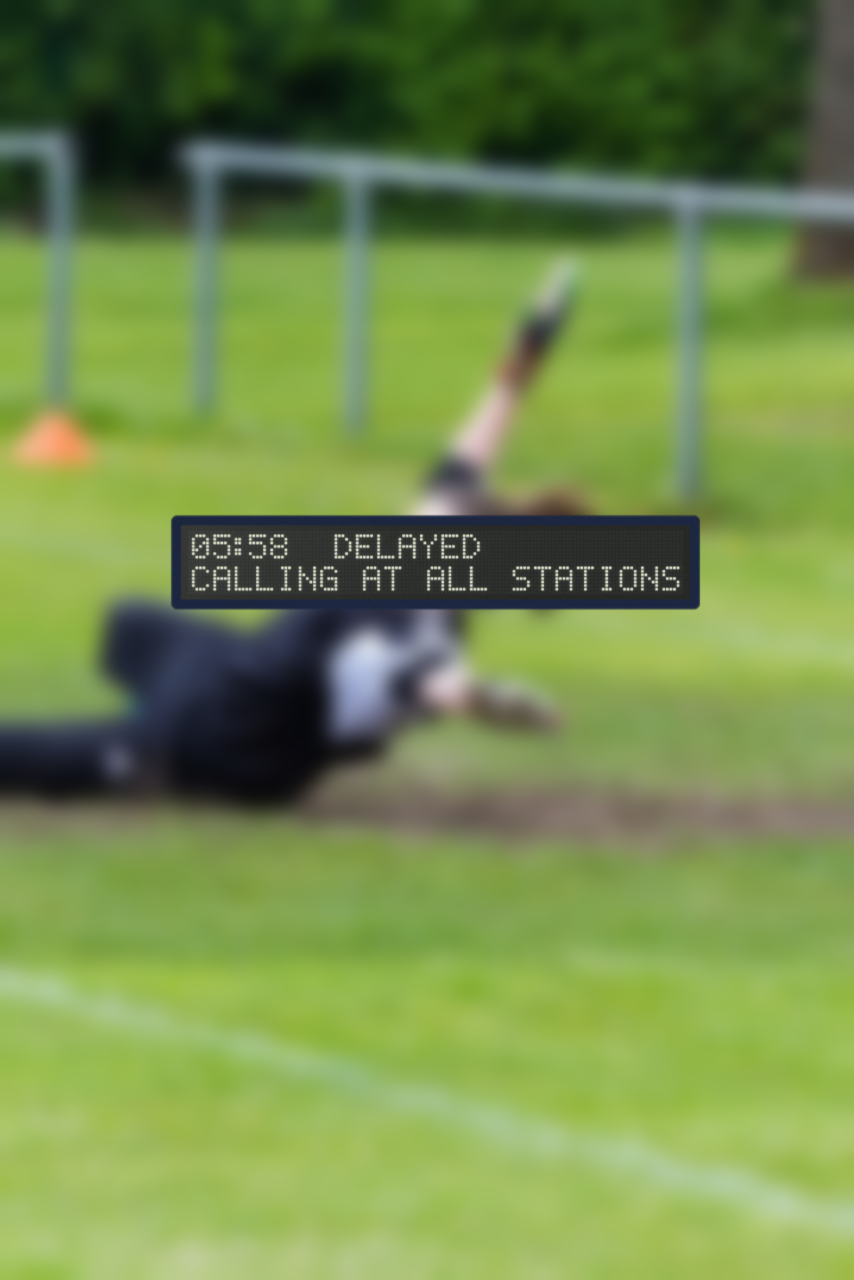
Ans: h=5 m=58
